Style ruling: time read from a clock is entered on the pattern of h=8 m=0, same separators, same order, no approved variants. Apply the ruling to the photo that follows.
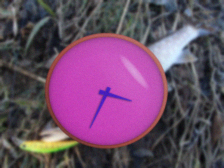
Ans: h=3 m=34
